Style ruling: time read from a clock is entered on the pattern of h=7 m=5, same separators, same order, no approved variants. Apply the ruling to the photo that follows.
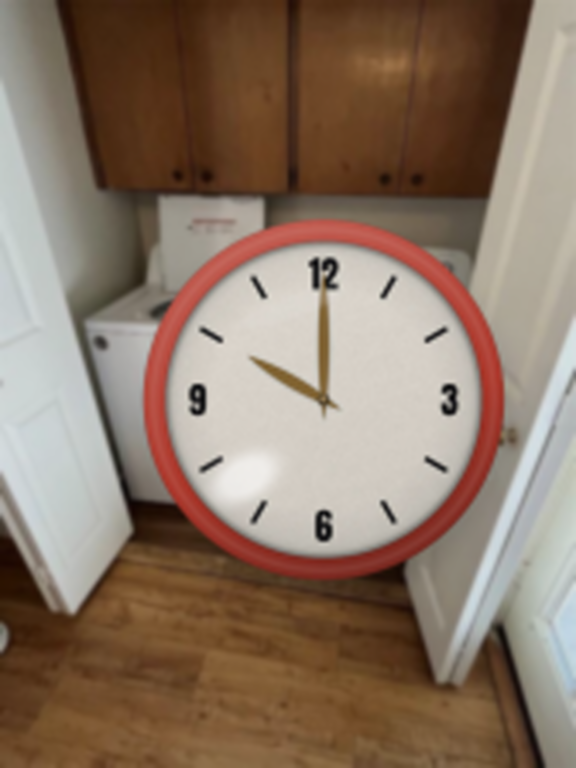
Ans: h=10 m=0
